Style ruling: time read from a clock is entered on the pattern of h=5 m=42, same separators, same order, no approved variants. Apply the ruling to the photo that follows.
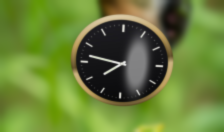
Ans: h=7 m=47
